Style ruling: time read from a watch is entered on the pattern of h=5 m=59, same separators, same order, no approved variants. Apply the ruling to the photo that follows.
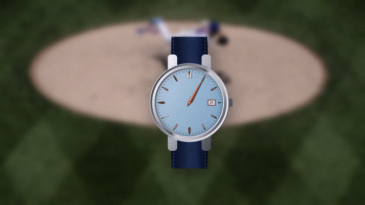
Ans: h=1 m=5
